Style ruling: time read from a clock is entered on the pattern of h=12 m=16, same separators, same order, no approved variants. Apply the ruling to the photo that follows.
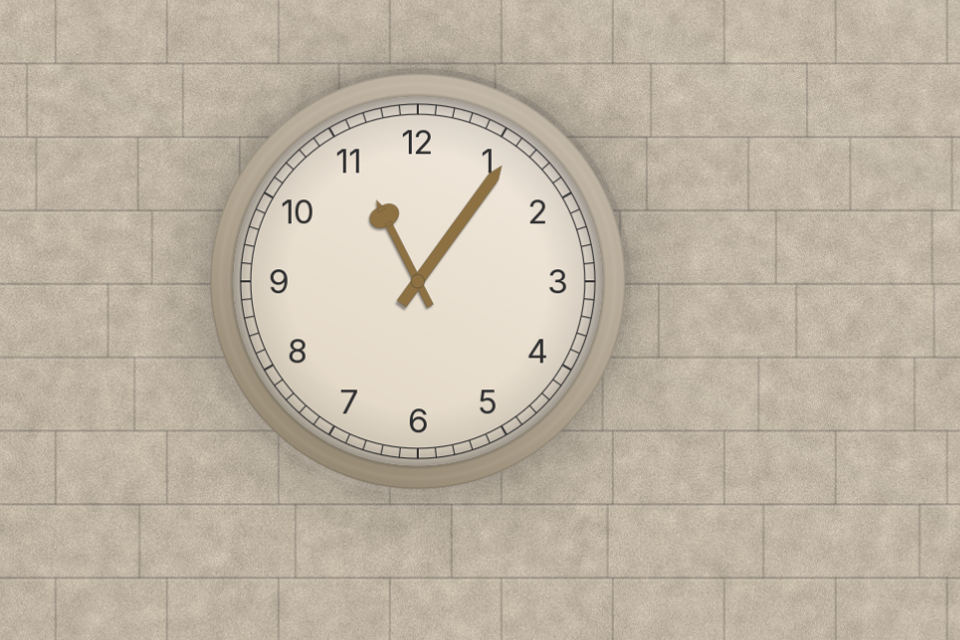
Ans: h=11 m=6
